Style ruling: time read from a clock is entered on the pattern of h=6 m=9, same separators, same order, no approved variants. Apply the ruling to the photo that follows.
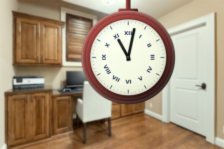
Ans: h=11 m=2
